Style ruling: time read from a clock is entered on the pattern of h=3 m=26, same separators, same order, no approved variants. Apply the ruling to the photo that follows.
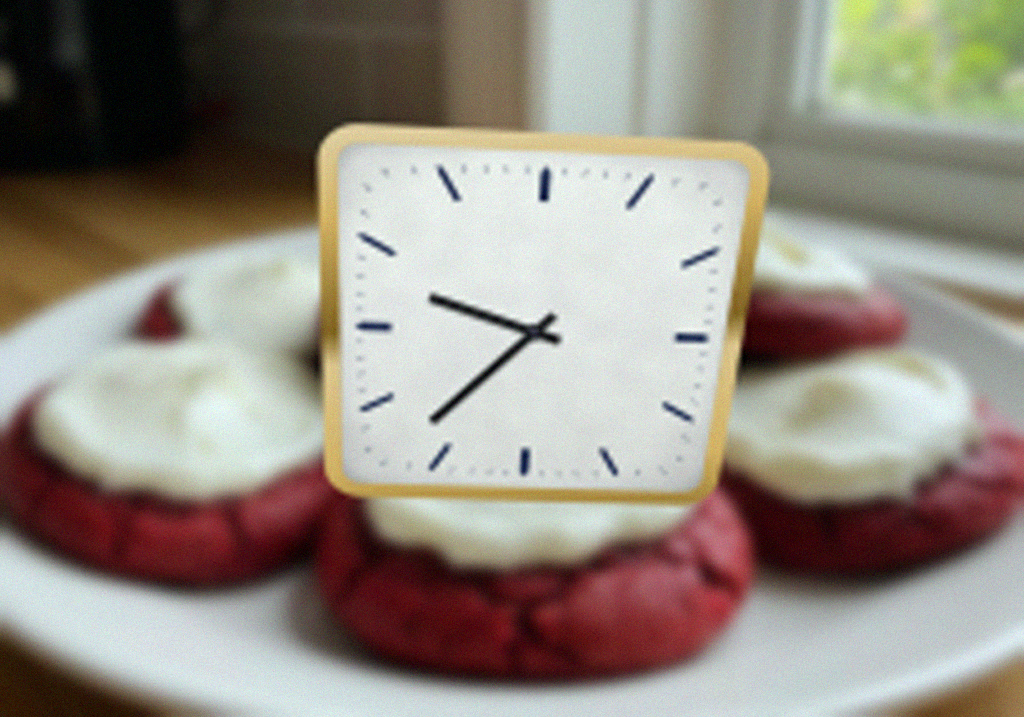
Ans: h=9 m=37
